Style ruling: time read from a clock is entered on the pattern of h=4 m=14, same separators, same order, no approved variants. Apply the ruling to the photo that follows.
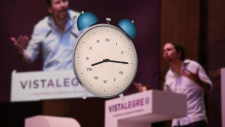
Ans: h=8 m=15
